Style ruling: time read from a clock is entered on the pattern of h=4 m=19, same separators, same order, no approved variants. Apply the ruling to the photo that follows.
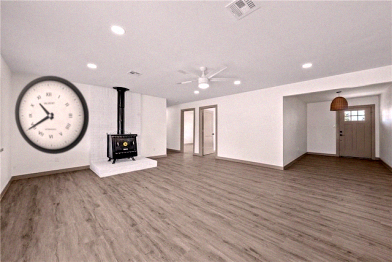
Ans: h=10 m=40
